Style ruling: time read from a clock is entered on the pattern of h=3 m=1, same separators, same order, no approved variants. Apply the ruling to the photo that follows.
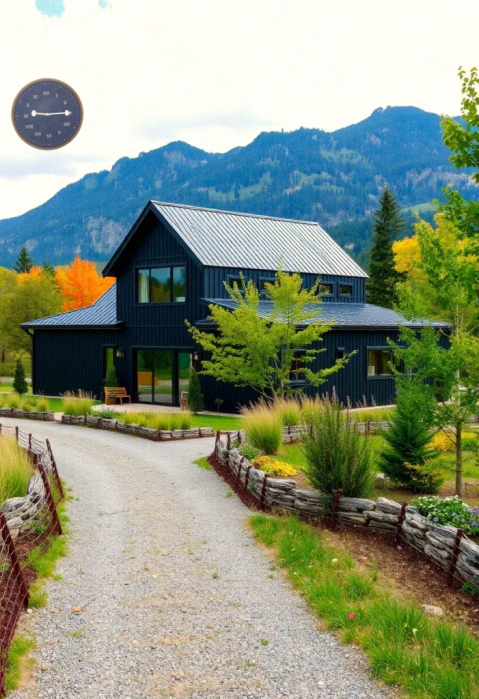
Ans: h=9 m=15
